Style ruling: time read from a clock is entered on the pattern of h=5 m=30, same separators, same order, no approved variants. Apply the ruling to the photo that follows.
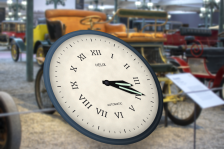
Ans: h=3 m=19
